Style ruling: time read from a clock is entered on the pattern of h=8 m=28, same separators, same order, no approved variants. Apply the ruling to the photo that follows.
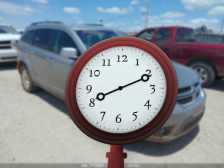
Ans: h=8 m=11
